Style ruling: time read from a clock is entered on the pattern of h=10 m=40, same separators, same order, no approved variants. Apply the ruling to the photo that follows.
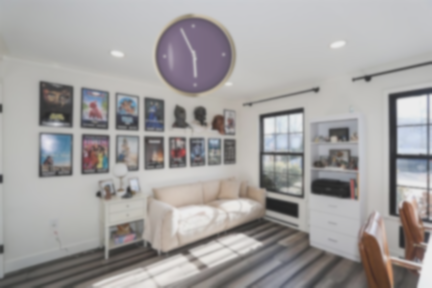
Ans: h=5 m=56
